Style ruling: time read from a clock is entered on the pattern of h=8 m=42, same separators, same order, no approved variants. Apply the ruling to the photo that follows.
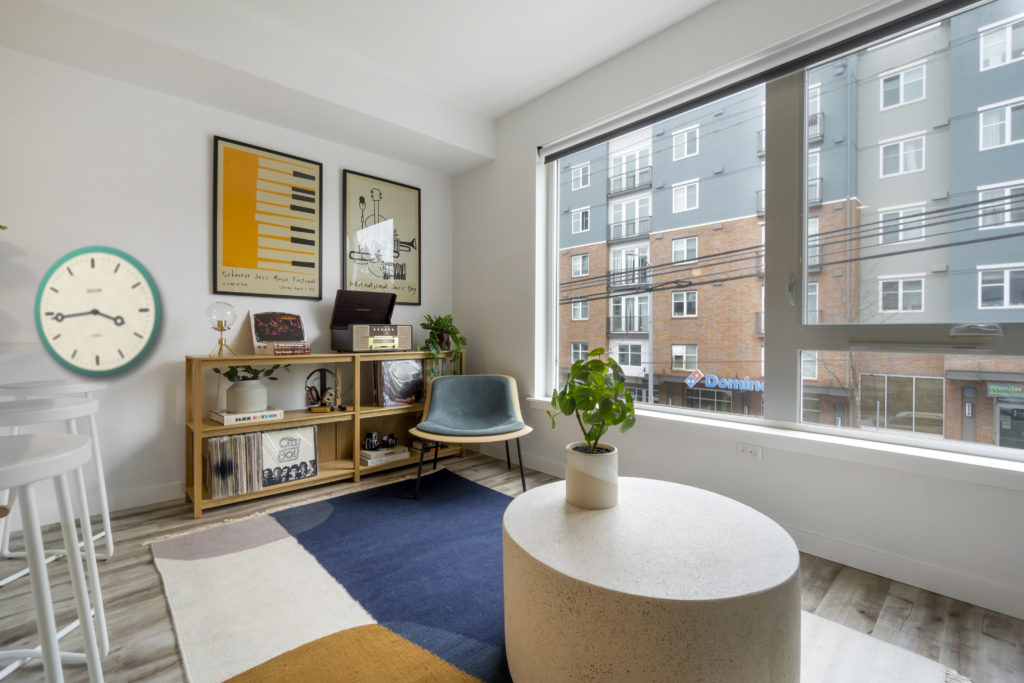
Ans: h=3 m=44
